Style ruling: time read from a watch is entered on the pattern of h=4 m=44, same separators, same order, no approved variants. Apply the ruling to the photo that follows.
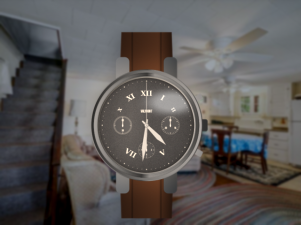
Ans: h=4 m=31
